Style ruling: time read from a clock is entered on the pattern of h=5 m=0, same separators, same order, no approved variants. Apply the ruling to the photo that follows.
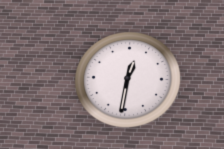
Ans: h=12 m=31
